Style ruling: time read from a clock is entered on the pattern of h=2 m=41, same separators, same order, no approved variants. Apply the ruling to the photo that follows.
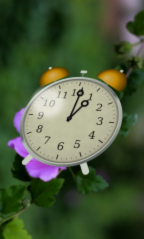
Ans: h=1 m=1
